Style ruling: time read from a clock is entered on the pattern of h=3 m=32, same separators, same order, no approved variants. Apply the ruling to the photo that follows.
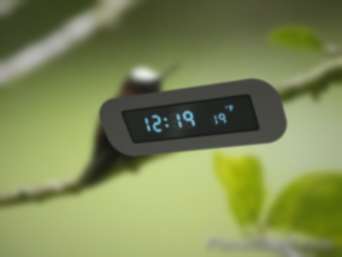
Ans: h=12 m=19
